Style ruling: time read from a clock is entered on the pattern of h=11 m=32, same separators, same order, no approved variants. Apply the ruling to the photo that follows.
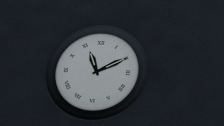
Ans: h=11 m=10
